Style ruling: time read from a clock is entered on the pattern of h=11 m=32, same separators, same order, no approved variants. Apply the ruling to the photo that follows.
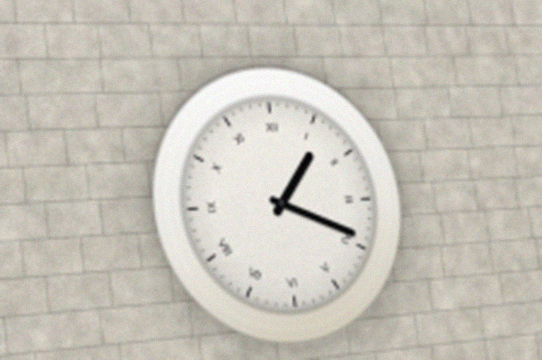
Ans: h=1 m=19
